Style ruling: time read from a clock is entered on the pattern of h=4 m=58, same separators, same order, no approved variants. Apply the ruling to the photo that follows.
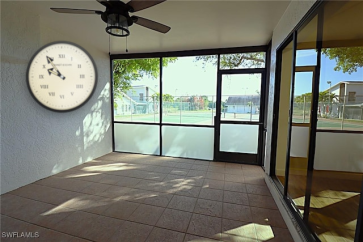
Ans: h=9 m=54
